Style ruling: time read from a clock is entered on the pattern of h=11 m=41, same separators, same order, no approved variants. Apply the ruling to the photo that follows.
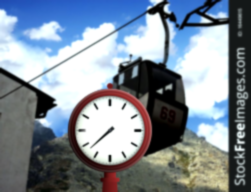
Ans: h=7 m=38
